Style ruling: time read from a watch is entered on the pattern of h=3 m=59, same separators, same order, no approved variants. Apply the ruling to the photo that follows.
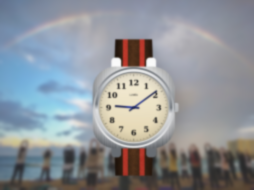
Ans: h=9 m=9
